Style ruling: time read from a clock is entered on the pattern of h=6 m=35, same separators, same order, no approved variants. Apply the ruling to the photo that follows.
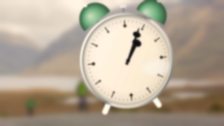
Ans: h=1 m=4
